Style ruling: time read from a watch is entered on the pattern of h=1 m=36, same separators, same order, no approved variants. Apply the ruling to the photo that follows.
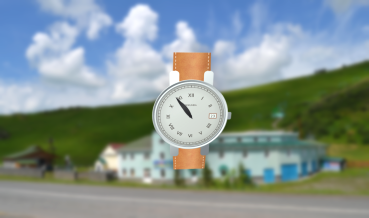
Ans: h=10 m=54
